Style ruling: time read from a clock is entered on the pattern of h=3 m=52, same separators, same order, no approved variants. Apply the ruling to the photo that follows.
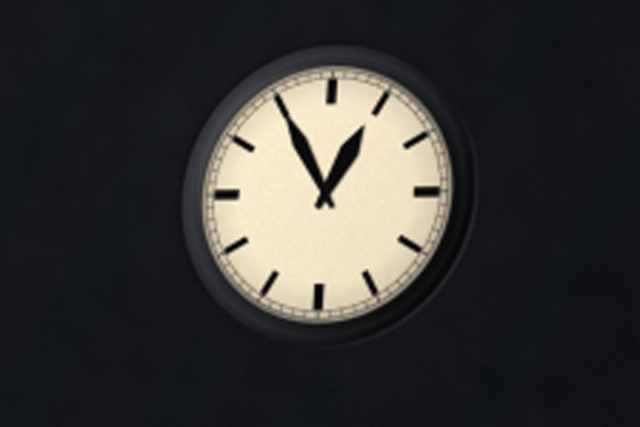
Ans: h=12 m=55
